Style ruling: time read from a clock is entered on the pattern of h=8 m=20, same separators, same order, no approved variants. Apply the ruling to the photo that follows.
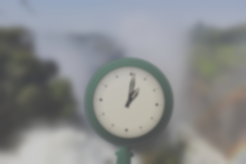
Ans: h=1 m=1
